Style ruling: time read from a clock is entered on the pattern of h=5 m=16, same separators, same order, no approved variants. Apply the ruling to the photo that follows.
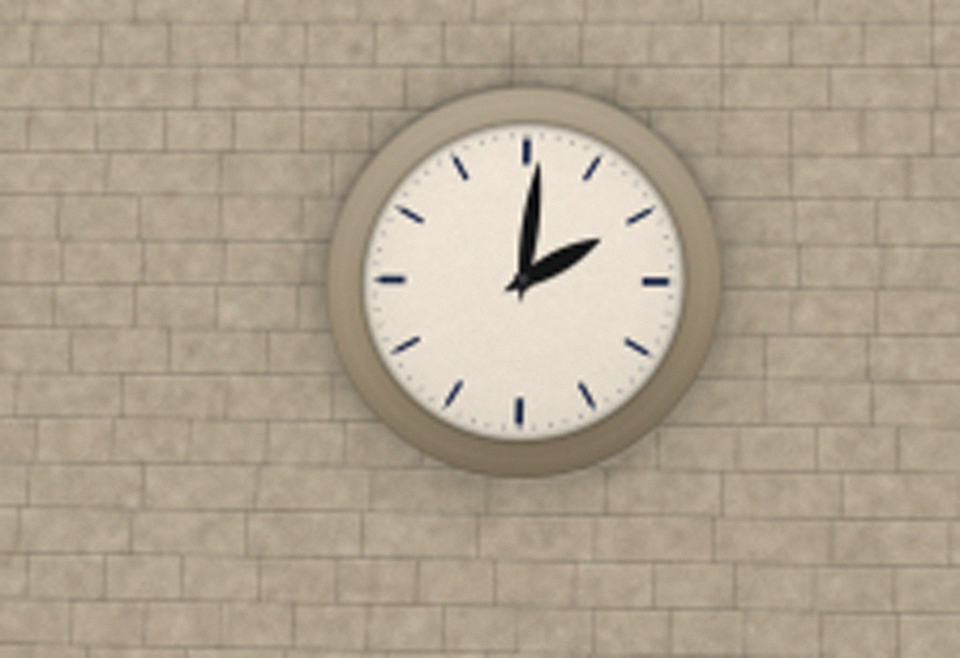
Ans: h=2 m=1
